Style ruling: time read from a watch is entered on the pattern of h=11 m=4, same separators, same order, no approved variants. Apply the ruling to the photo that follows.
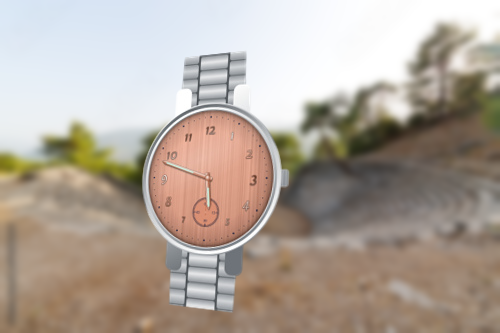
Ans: h=5 m=48
